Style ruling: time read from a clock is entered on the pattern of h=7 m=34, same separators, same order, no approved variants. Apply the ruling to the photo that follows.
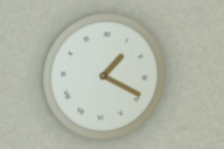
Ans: h=1 m=19
